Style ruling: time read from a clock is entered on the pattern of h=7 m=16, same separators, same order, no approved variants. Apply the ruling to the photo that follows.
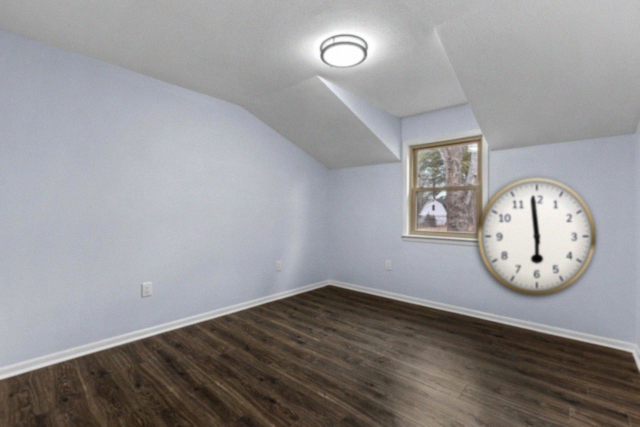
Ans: h=5 m=59
